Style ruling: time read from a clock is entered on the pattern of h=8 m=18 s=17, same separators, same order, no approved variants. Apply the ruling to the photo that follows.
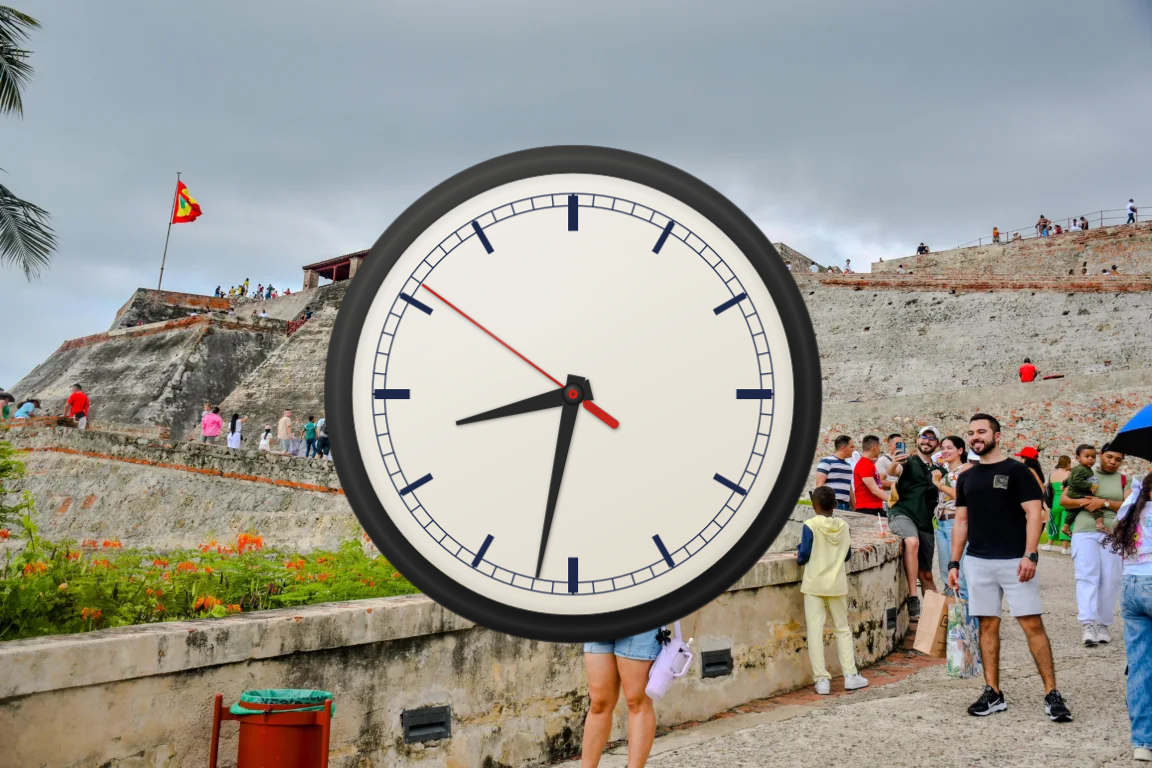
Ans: h=8 m=31 s=51
